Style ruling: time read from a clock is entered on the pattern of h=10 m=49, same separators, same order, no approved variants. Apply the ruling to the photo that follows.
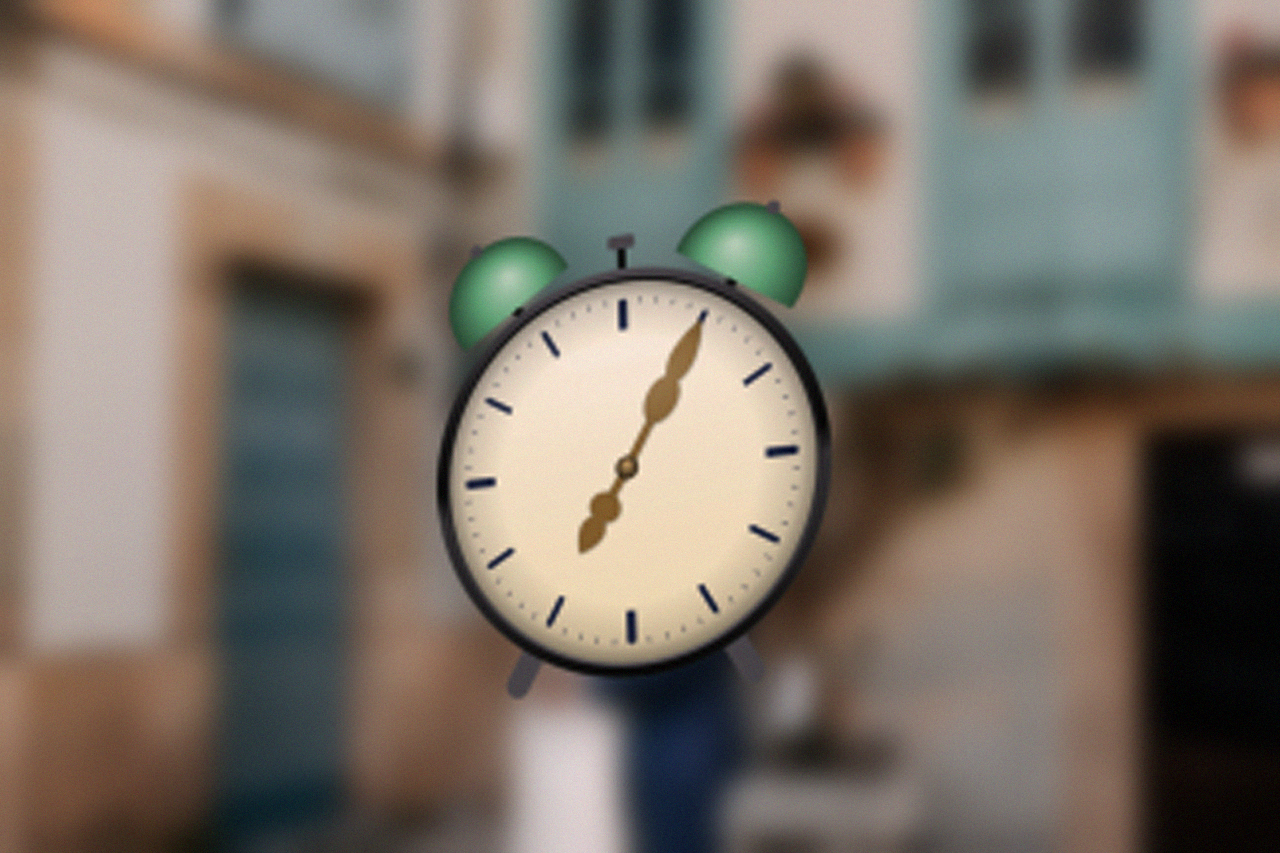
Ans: h=7 m=5
